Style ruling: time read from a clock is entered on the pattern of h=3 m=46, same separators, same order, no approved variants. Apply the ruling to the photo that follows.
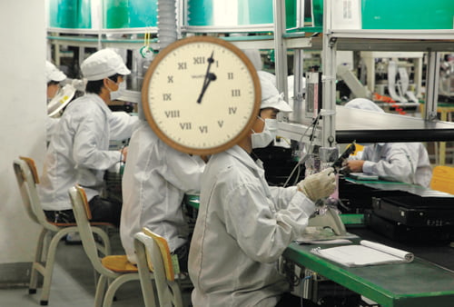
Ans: h=1 m=3
